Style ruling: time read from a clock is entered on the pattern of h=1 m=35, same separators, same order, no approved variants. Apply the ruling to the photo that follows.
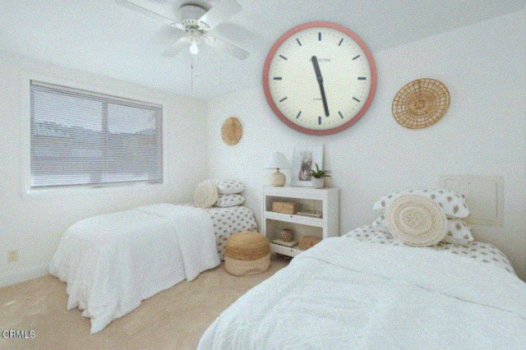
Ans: h=11 m=28
